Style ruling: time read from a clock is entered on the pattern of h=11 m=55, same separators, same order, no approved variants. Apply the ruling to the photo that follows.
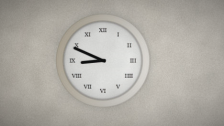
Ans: h=8 m=49
